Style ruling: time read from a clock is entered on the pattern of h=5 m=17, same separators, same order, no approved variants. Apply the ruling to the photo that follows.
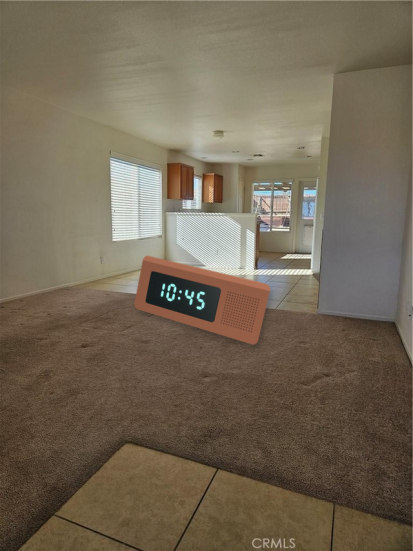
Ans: h=10 m=45
